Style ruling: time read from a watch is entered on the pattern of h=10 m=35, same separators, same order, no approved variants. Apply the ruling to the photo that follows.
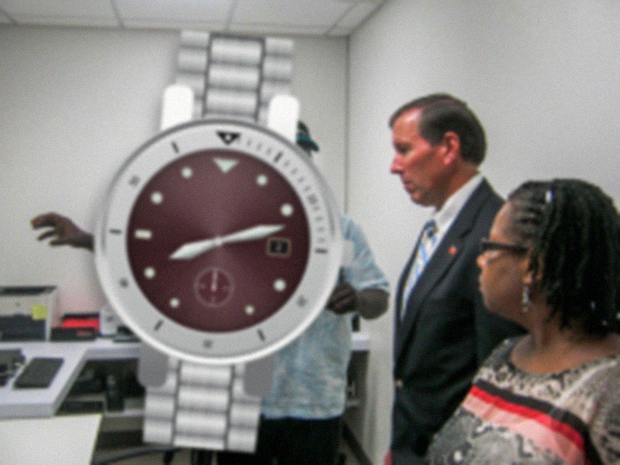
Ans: h=8 m=12
